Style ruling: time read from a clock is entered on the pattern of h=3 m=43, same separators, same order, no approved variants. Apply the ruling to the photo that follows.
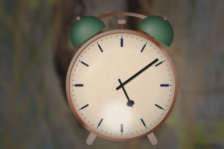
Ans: h=5 m=9
